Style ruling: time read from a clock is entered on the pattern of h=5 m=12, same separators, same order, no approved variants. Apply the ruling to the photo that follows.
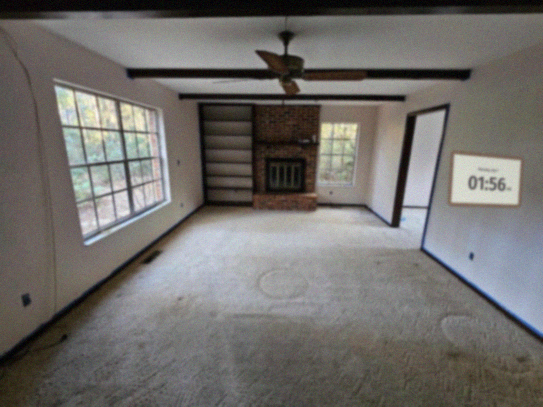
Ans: h=1 m=56
